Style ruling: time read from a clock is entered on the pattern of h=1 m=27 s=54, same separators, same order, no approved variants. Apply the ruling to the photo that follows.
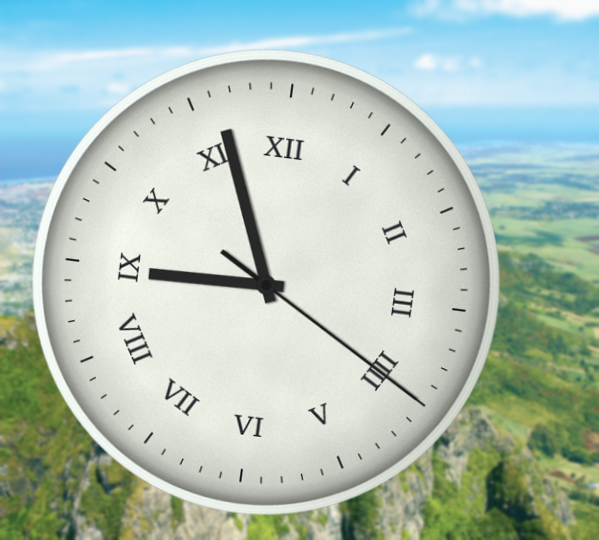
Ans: h=8 m=56 s=20
